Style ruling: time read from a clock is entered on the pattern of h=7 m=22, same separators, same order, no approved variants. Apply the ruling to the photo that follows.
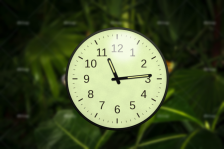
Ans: h=11 m=14
